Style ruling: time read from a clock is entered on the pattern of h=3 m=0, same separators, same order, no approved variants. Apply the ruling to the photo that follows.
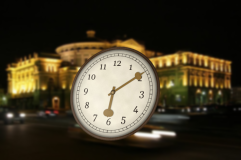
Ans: h=6 m=9
